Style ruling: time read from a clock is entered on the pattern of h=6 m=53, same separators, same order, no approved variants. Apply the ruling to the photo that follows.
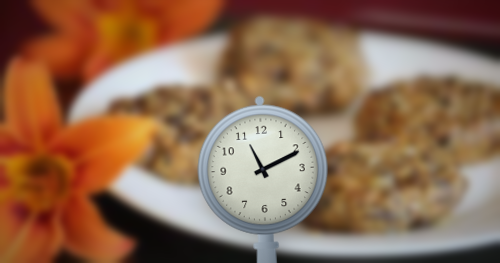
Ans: h=11 m=11
